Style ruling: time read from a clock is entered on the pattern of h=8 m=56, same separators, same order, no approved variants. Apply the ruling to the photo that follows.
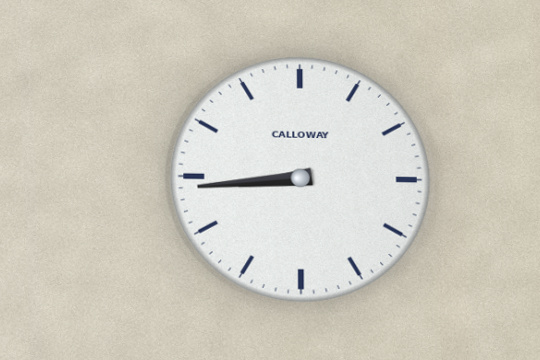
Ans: h=8 m=44
